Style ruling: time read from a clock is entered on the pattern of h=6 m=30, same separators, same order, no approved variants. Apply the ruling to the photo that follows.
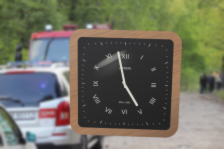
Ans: h=4 m=58
